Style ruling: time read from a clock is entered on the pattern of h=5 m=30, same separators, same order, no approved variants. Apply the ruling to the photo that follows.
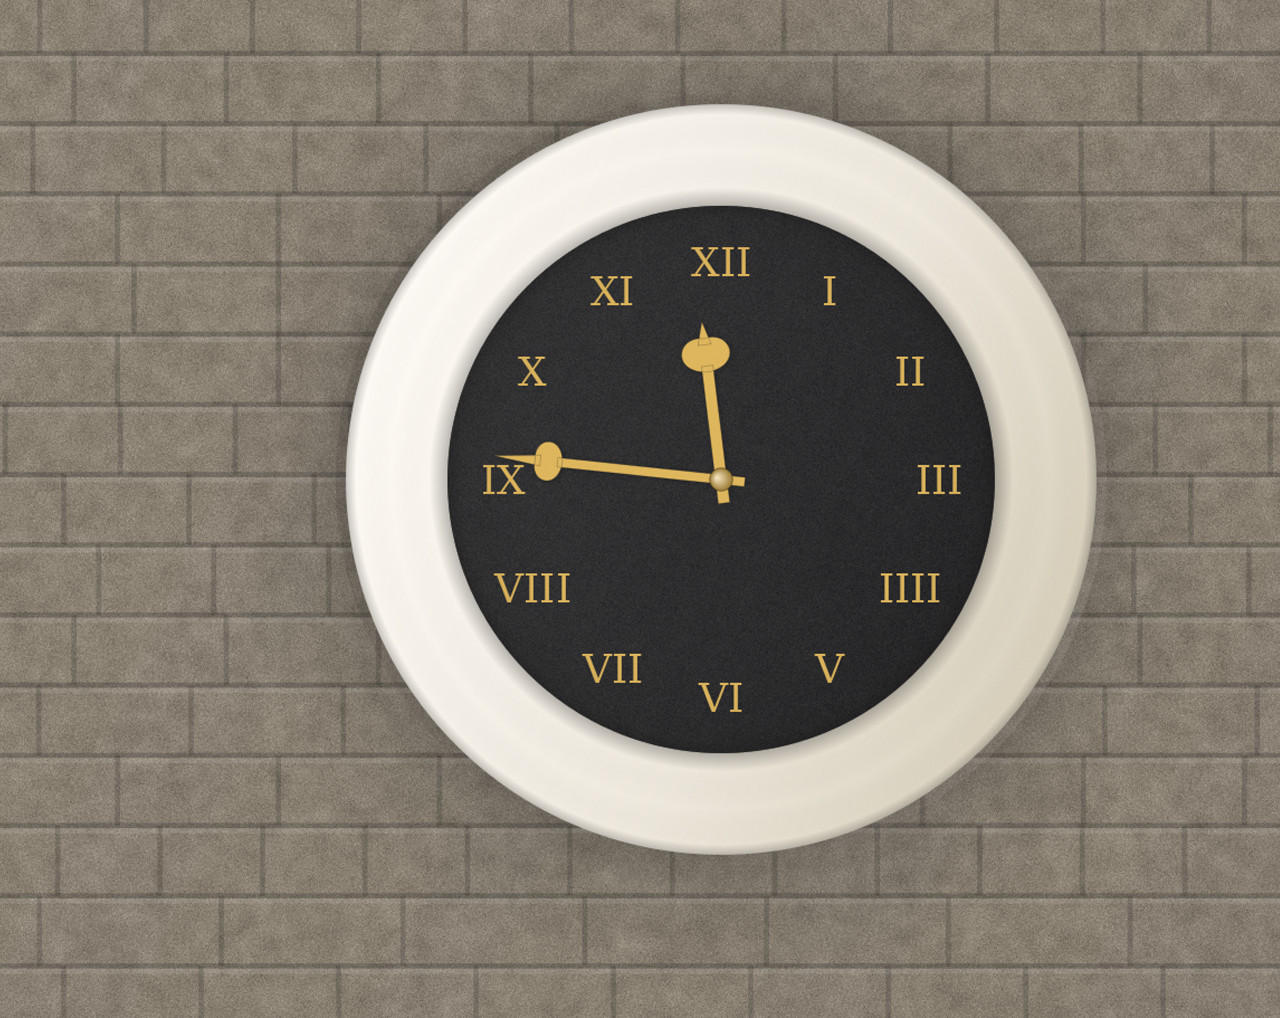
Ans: h=11 m=46
